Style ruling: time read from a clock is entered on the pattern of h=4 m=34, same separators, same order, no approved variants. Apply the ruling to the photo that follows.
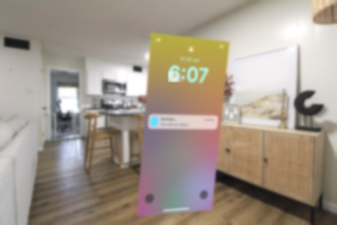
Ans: h=6 m=7
